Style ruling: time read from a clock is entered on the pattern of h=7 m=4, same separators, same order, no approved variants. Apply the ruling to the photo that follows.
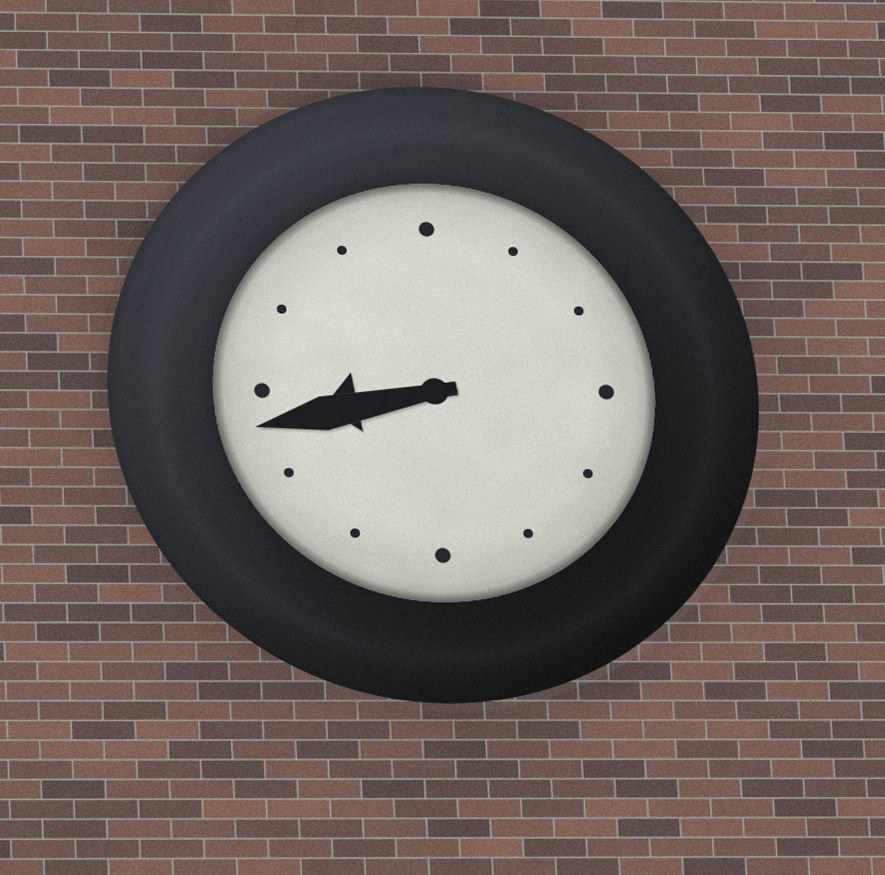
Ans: h=8 m=43
